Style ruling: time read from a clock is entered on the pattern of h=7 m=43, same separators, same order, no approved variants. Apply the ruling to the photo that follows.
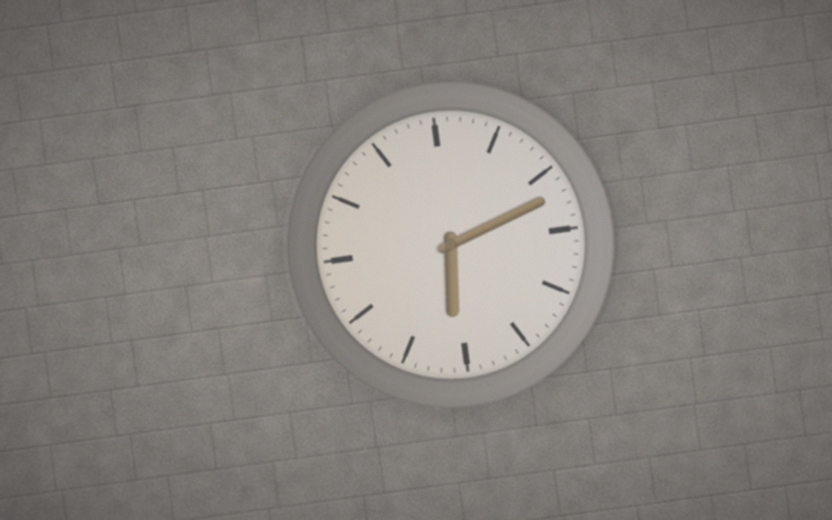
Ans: h=6 m=12
